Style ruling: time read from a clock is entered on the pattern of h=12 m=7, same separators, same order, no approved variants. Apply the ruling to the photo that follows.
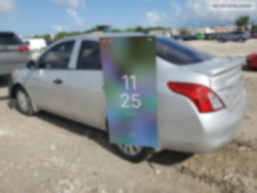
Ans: h=11 m=25
